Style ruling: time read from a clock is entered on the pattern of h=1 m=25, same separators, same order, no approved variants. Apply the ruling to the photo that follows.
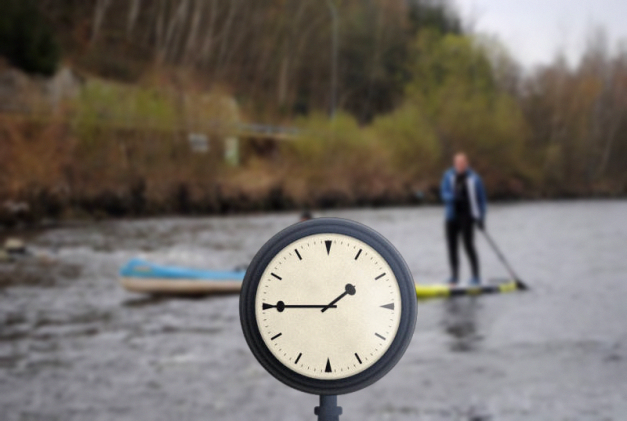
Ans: h=1 m=45
